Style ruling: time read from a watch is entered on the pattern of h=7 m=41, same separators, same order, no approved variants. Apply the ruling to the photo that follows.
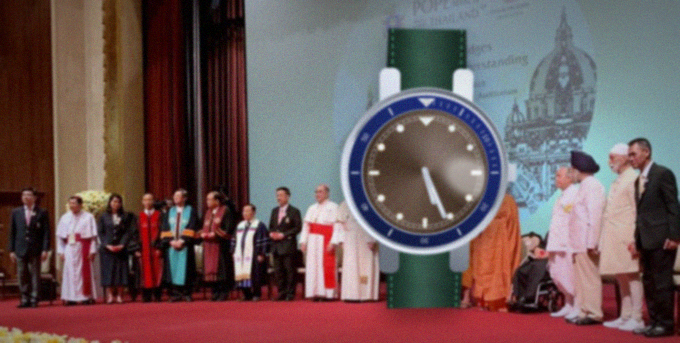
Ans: h=5 m=26
